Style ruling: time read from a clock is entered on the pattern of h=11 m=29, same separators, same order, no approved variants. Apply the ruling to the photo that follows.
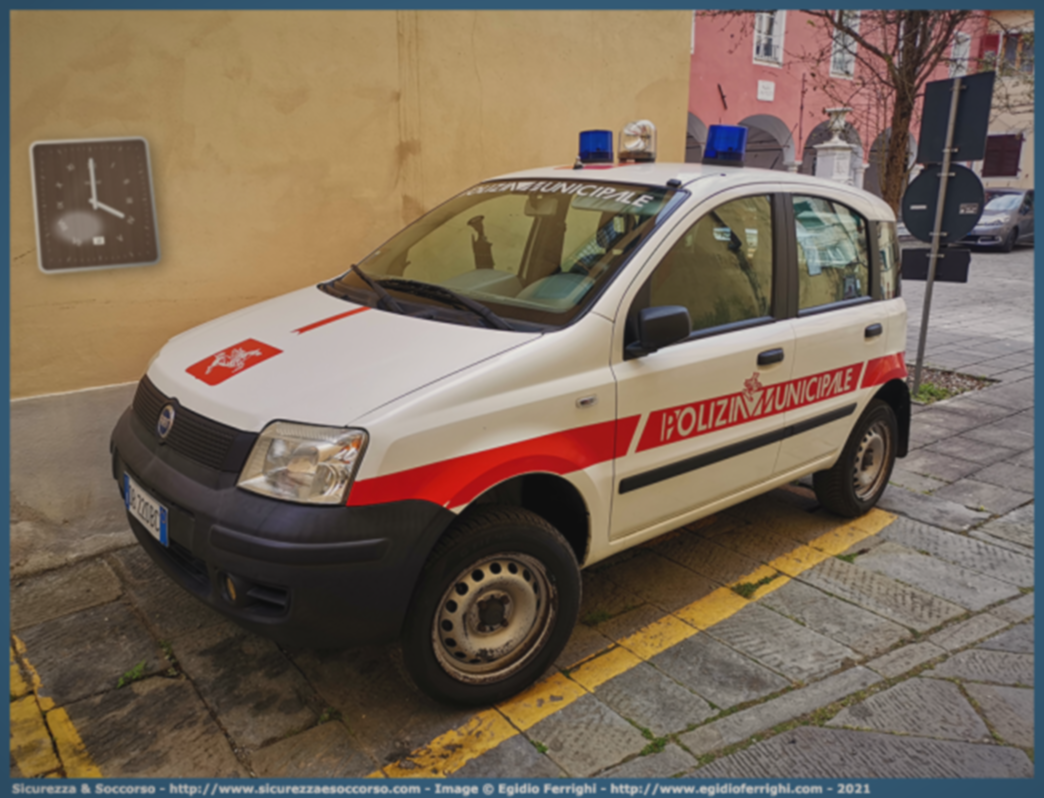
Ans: h=4 m=0
